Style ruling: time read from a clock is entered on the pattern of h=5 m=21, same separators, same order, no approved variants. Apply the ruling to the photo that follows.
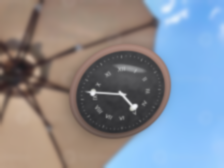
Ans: h=4 m=47
